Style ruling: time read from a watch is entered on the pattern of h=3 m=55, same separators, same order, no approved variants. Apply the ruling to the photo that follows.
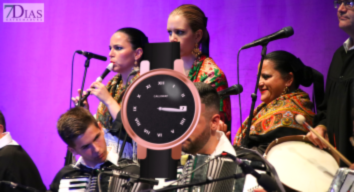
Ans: h=3 m=16
